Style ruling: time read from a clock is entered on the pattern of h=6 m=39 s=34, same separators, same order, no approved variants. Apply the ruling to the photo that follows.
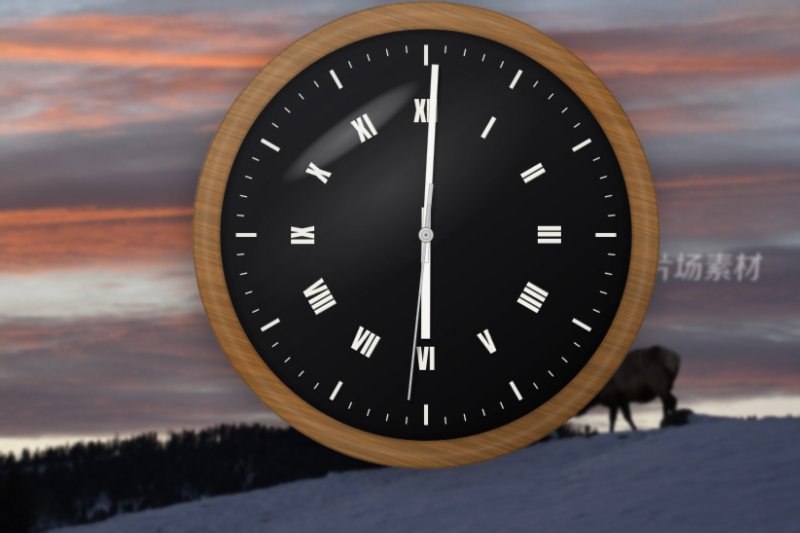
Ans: h=6 m=0 s=31
